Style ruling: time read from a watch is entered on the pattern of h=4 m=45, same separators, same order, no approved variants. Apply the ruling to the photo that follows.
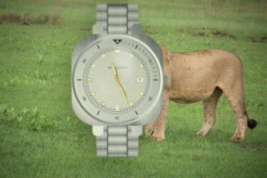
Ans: h=11 m=26
